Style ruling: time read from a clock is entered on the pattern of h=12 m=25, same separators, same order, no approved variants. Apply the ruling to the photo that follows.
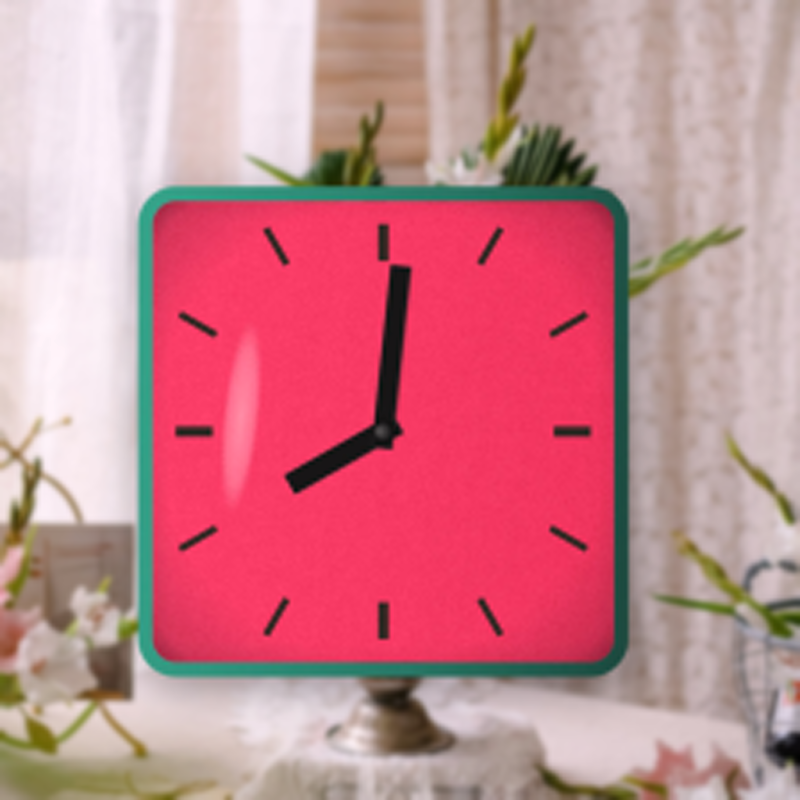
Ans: h=8 m=1
